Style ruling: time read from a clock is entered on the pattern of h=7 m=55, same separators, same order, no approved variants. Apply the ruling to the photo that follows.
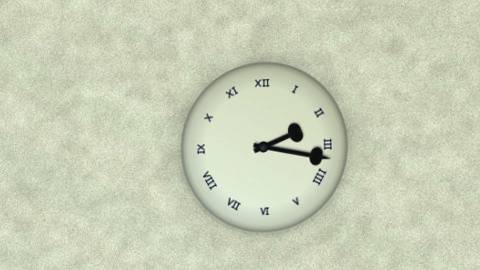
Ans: h=2 m=17
